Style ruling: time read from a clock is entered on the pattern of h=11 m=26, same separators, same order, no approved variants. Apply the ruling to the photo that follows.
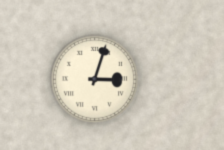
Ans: h=3 m=3
